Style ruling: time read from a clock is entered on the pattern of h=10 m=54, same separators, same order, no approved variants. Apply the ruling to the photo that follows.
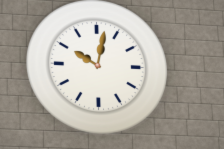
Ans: h=10 m=2
